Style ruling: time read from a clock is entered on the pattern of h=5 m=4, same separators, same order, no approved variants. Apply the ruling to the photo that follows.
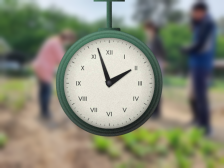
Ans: h=1 m=57
